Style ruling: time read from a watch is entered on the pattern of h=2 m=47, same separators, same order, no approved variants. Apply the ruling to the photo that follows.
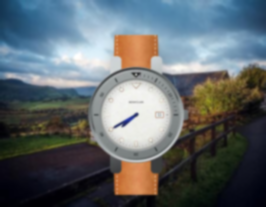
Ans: h=7 m=40
